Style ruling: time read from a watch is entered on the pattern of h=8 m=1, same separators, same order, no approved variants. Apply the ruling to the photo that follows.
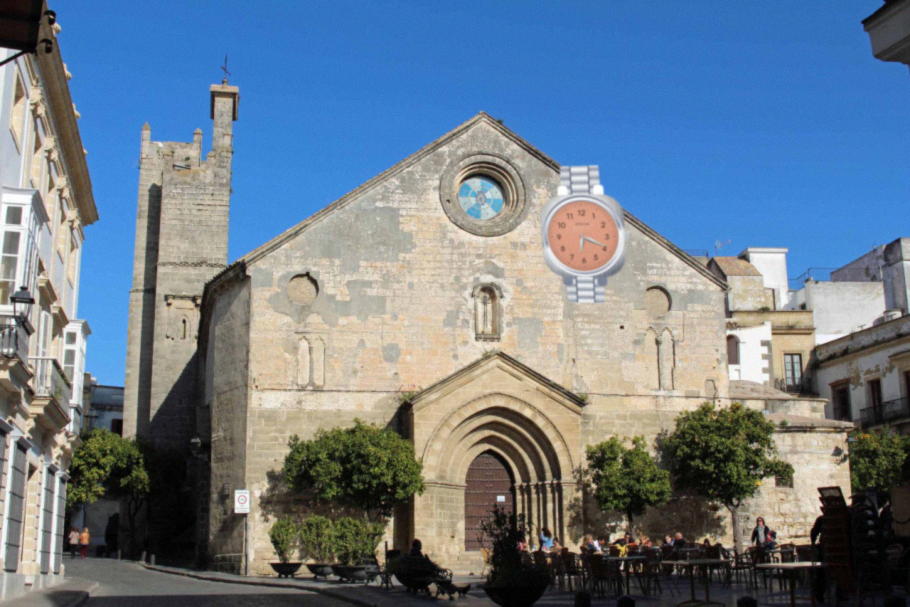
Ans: h=6 m=19
